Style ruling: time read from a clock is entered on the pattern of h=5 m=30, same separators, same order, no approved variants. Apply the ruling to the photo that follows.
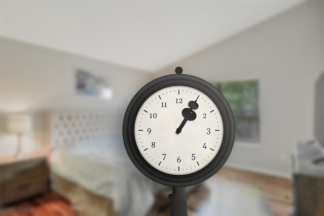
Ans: h=1 m=5
